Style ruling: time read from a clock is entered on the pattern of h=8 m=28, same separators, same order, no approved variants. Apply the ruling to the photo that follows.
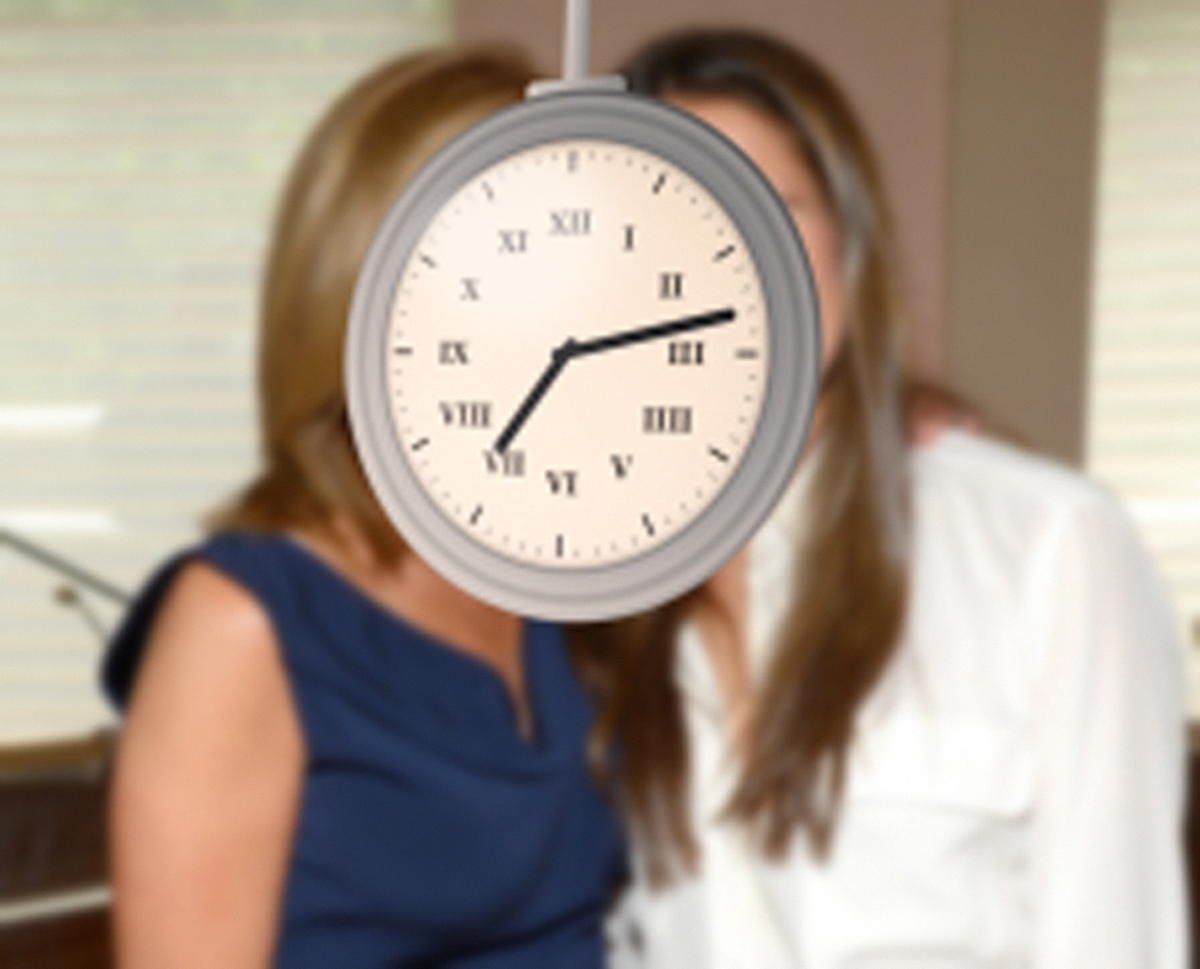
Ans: h=7 m=13
